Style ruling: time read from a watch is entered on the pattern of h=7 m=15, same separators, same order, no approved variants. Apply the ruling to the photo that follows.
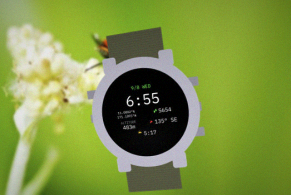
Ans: h=6 m=55
